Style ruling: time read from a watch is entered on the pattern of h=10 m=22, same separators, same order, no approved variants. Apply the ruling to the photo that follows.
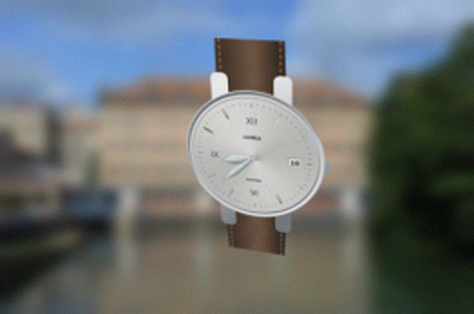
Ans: h=8 m=38
